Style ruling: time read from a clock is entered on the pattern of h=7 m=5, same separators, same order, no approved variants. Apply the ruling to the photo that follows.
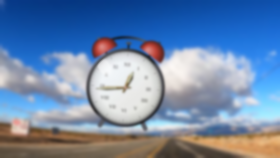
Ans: h=12 m=44
